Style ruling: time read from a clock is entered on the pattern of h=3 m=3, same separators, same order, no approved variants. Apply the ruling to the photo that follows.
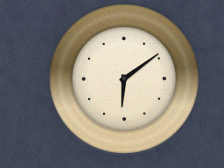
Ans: h=6 m=9
